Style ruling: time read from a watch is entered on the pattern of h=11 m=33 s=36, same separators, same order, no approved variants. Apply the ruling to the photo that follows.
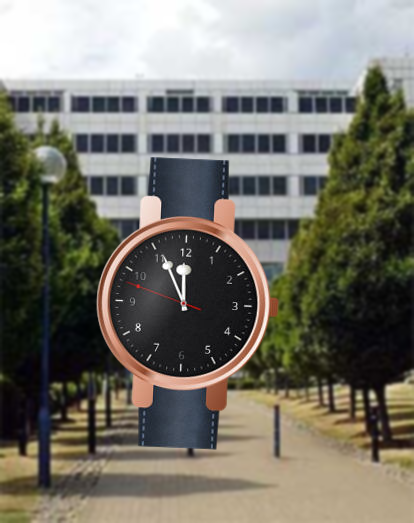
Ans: h=11 m=55 s=48
